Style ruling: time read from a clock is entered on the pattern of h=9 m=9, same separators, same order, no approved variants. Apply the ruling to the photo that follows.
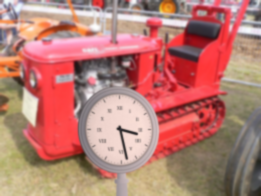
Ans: h=3 m=28
